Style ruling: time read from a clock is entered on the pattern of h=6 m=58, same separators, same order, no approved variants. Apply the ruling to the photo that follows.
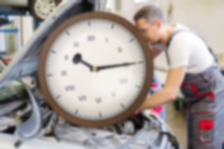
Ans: h=10 m=15
